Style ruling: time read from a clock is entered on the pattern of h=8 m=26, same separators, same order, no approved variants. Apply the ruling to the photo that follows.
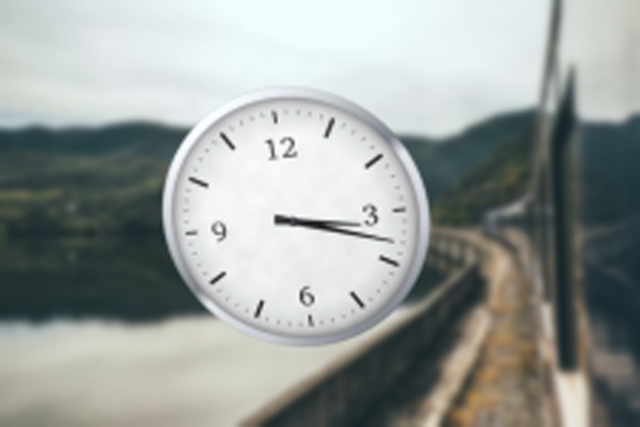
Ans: h=3 m=18
